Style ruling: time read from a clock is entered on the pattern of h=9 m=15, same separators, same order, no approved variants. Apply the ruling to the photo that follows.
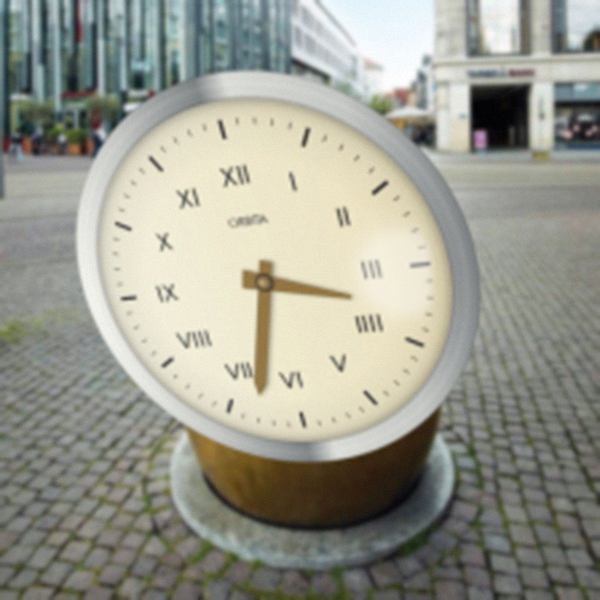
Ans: h=3 m=33
